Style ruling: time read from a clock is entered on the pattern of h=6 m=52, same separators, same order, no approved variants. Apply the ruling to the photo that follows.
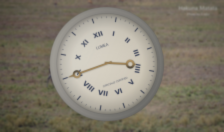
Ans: h=3 m=45
